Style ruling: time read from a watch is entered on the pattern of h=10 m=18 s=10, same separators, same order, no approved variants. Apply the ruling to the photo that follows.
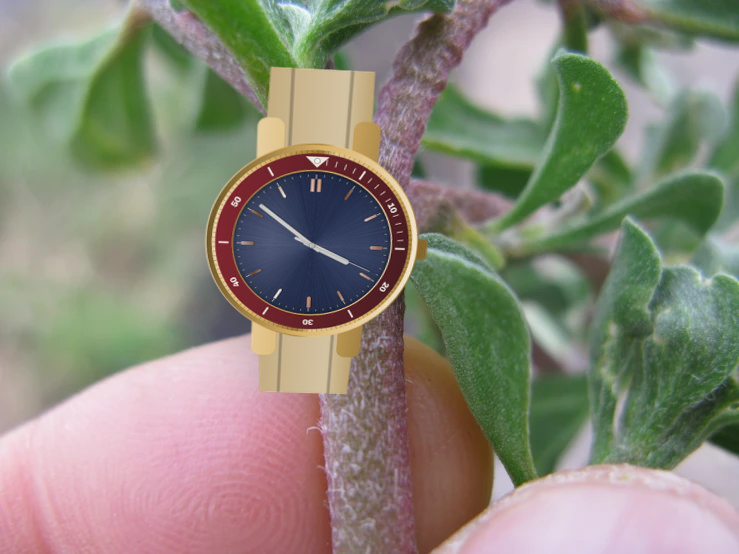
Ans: h=3 m=51 s=19
